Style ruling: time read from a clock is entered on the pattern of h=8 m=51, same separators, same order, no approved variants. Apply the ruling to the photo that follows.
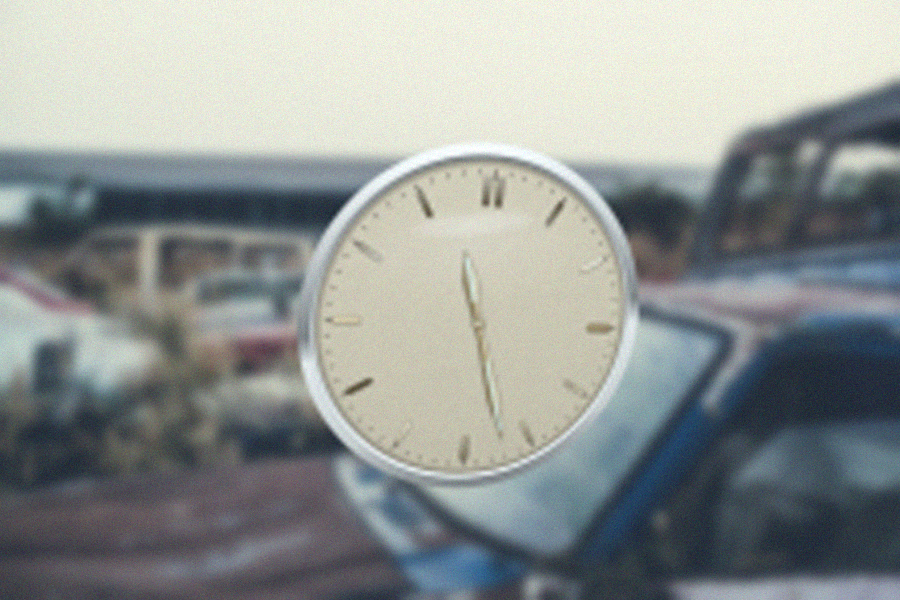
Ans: h=11 m=27
